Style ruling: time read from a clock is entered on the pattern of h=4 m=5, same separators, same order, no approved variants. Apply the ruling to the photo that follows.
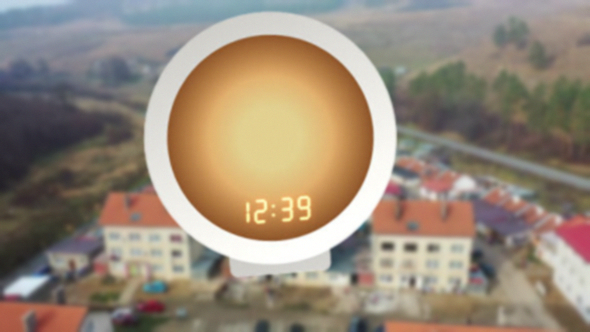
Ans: h=12 m=39
